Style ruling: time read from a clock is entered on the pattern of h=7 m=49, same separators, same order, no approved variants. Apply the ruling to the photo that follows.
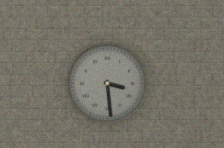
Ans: h=3 m=29
